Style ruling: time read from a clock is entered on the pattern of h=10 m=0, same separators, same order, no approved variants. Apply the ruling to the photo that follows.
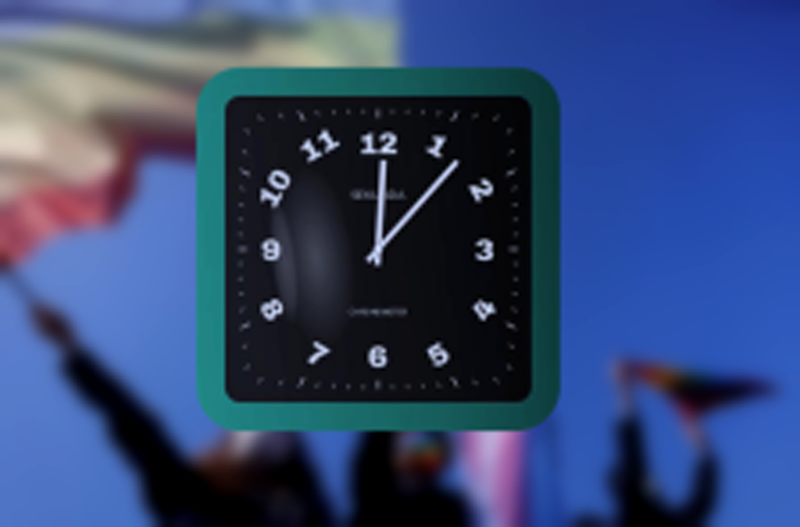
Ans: h=12 m=7
